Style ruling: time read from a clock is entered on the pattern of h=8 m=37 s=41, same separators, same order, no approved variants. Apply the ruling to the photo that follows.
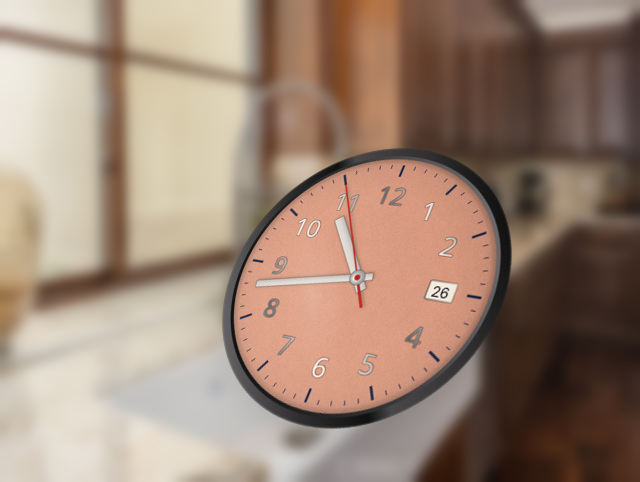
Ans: h=10 m=42 s=55
